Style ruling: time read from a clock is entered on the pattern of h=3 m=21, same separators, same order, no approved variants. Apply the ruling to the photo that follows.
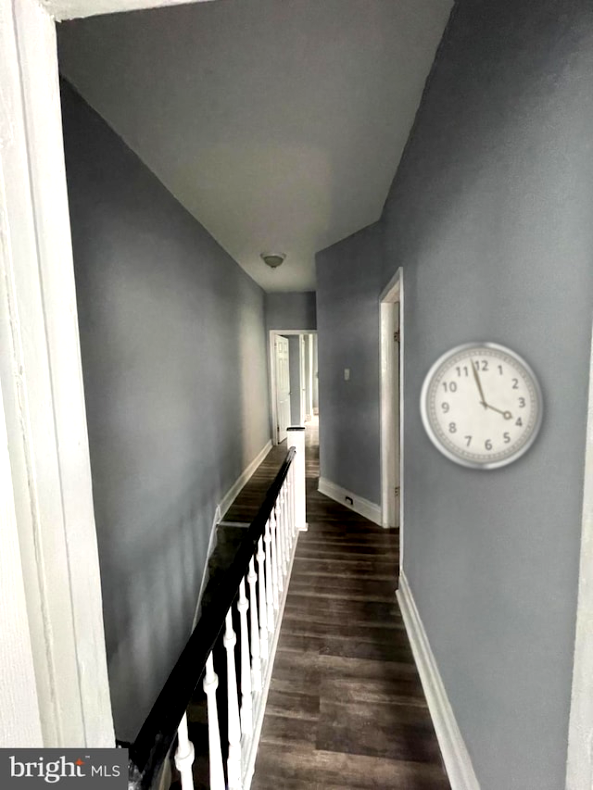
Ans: h=3 m=58
